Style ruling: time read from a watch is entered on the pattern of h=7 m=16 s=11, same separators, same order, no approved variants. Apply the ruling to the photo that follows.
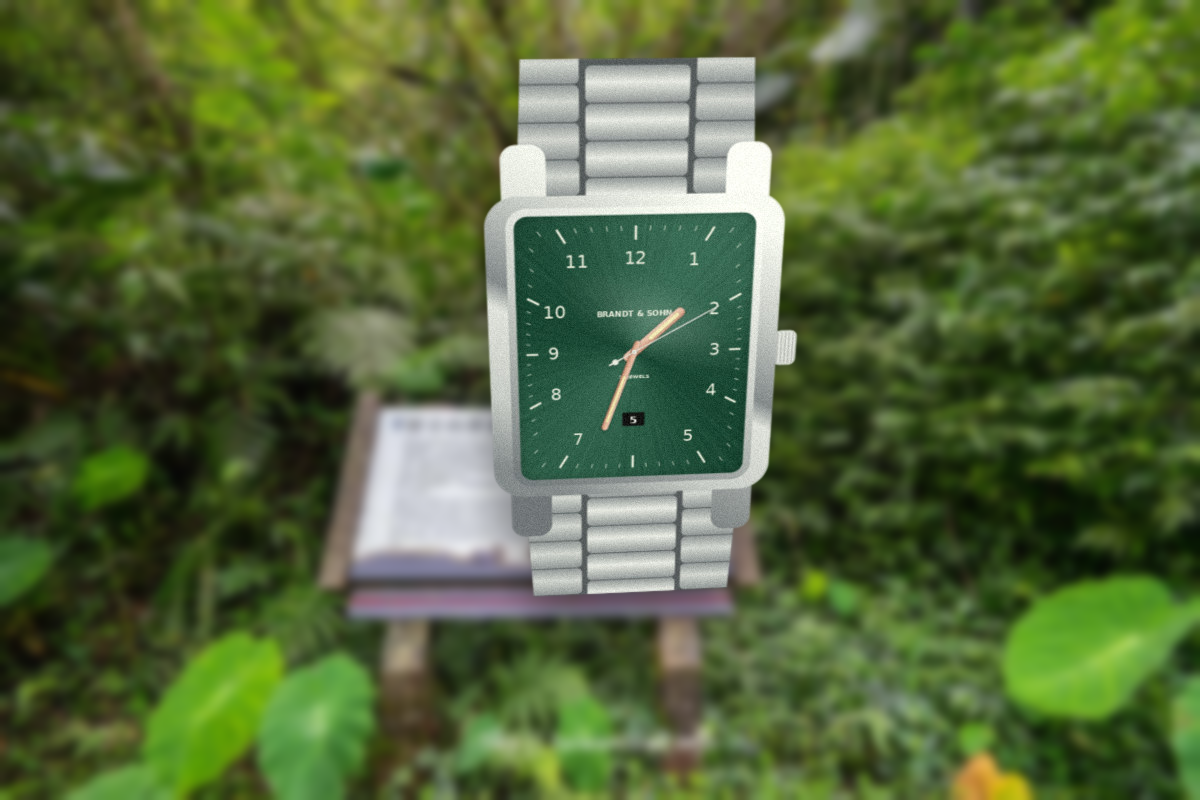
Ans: h=1 m=33 s=10
